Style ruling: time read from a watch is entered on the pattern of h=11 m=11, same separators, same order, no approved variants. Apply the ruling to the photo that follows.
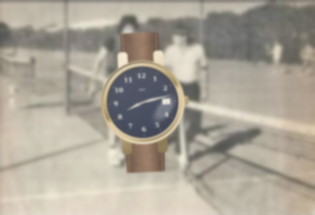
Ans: h=8 m=13
